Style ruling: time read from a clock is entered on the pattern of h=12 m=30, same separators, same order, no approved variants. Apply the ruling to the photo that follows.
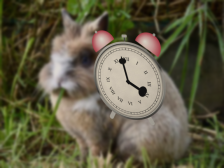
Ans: h=3 m=58
